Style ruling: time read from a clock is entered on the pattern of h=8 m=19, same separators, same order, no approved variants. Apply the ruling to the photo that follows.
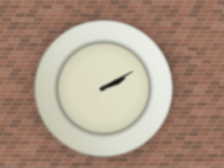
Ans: h=2 m=10
